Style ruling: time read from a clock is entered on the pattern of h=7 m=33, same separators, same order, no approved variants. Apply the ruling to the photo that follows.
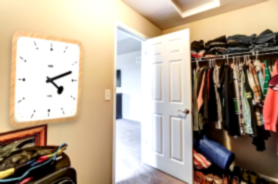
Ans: h=4 m=12
